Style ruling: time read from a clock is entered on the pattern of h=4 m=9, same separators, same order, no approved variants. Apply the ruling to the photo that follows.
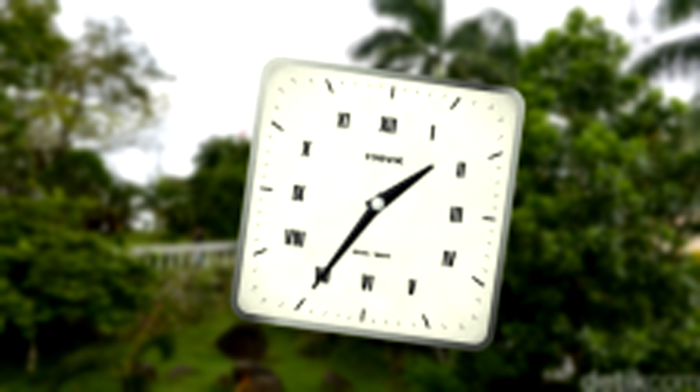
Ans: h=1 m=35
